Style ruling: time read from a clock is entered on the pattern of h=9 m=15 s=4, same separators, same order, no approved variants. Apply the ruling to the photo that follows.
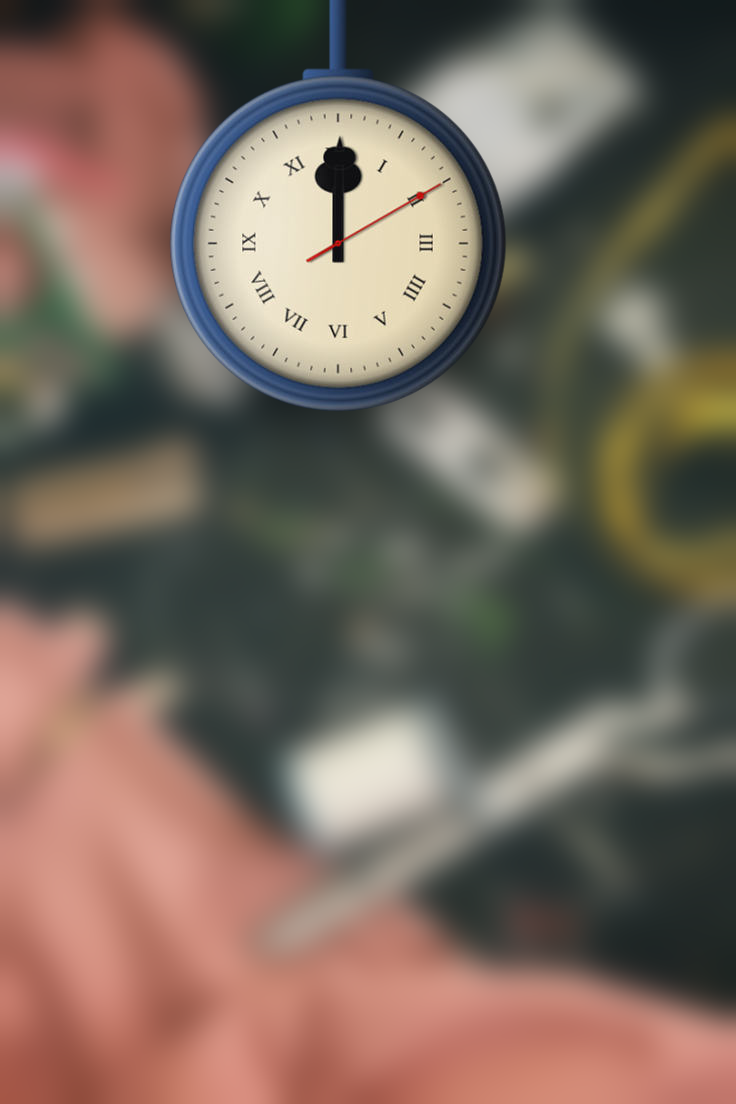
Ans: h=12 m=0 s=10
